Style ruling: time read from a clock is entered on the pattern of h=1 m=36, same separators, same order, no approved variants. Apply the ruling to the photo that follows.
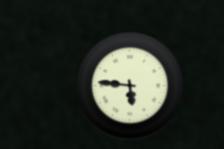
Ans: h=5 m=46
